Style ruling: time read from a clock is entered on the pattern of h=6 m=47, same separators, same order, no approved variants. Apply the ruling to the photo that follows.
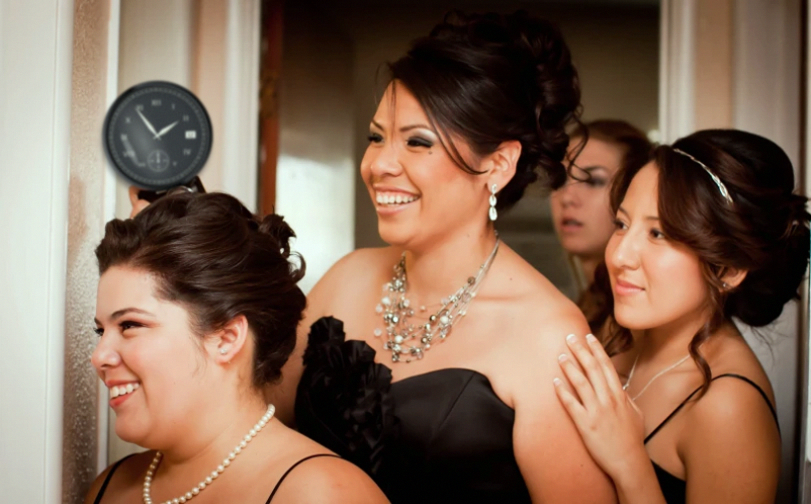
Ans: h=1 m=54
